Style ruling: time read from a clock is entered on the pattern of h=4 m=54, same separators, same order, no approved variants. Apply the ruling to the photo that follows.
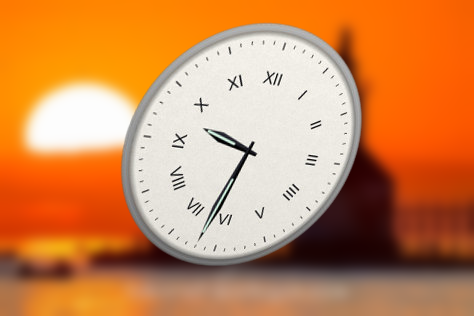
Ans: h=9 m=32
